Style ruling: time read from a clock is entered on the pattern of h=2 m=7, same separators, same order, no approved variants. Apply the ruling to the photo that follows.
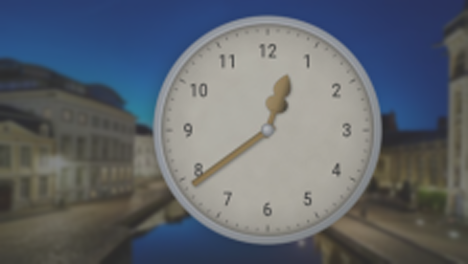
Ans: h=12 m=39
